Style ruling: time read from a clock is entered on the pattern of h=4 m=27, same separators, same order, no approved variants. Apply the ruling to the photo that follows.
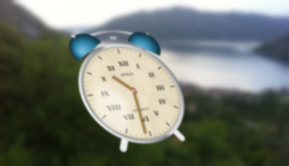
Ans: h=10 m=31
